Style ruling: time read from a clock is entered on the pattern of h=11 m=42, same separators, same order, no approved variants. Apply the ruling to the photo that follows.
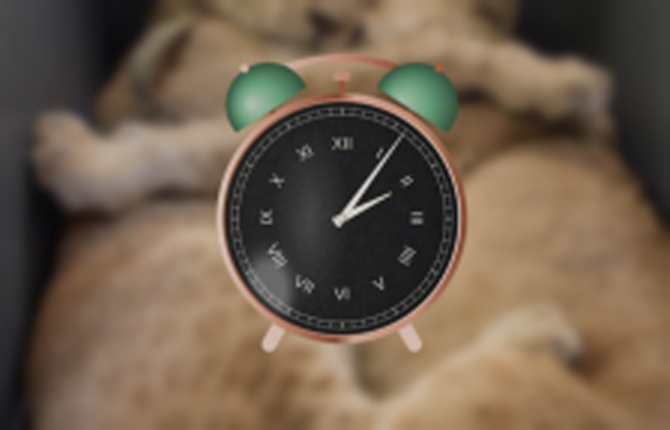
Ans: h=2 m=6
